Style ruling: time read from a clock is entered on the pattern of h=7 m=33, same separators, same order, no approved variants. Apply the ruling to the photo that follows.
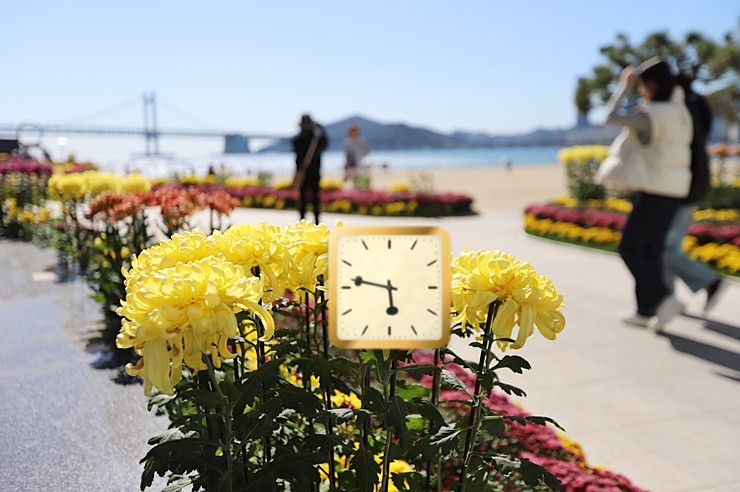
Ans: h=5 m=47
